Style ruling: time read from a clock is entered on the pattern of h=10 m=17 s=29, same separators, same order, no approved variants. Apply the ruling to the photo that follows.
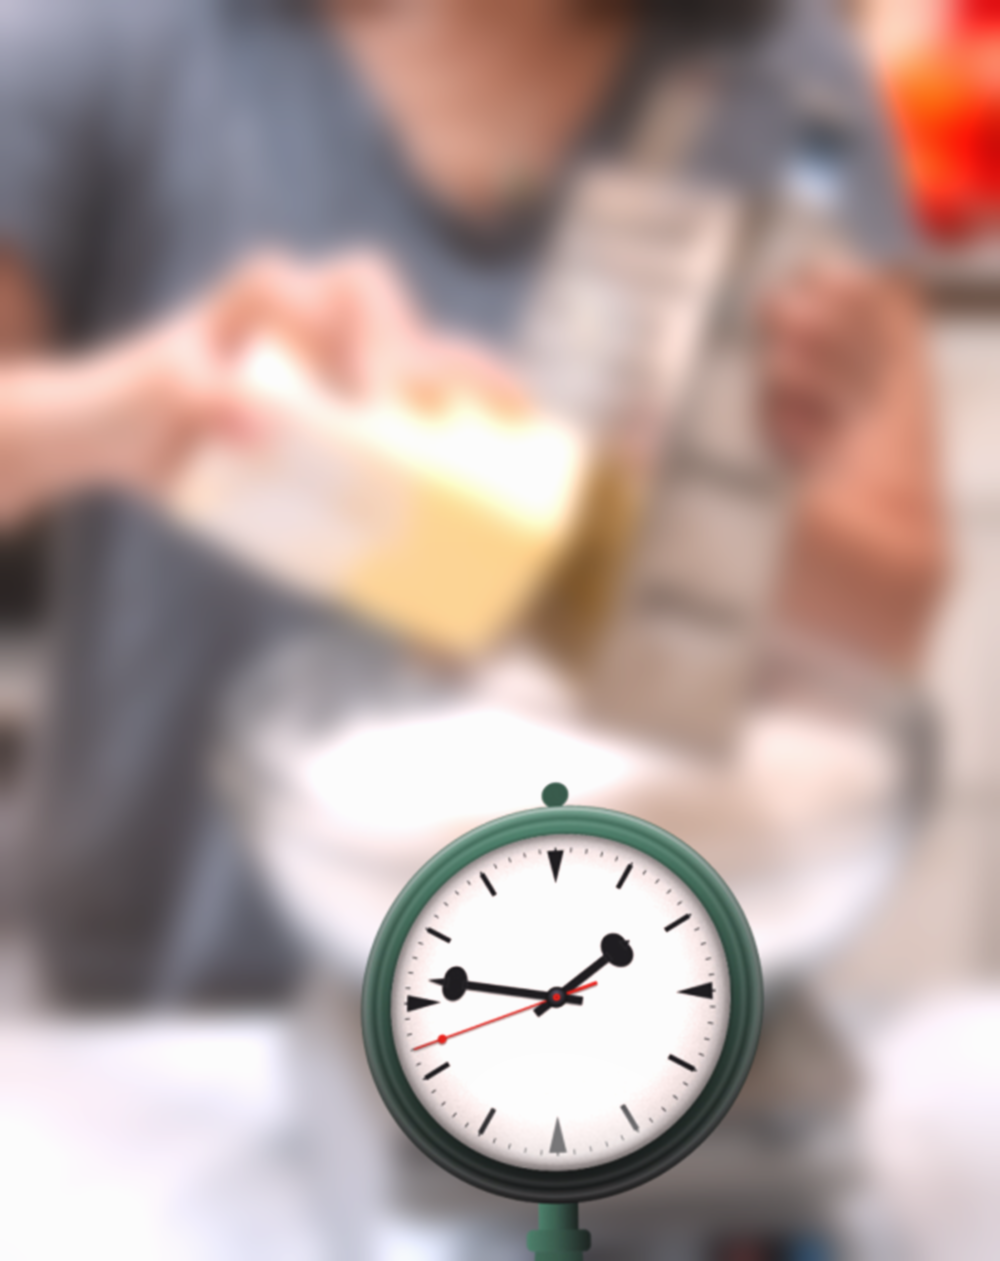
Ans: h=1 m=46 s=42
